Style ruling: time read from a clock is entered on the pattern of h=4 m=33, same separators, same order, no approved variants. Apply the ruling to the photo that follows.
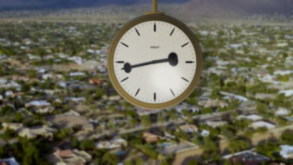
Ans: h=2 m=43
